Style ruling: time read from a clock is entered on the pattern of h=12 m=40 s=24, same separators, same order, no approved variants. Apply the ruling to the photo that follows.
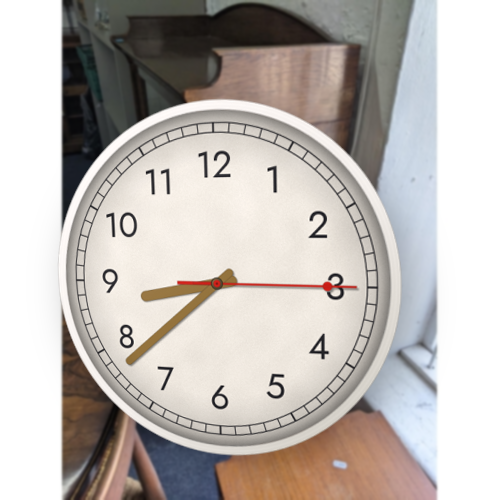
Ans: h=8 m=38 s=15
